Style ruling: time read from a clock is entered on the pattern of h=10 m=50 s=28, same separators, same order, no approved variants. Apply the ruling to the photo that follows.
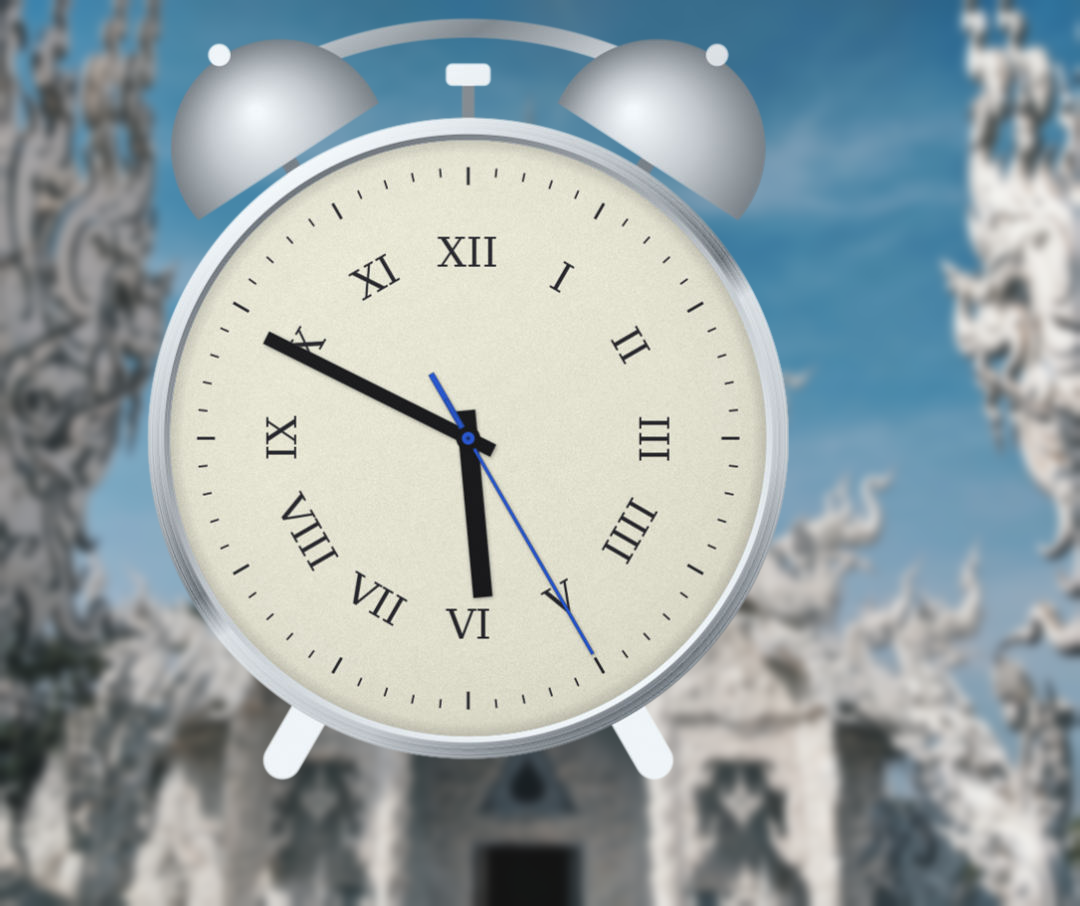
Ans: h=5 m=49 s=25
